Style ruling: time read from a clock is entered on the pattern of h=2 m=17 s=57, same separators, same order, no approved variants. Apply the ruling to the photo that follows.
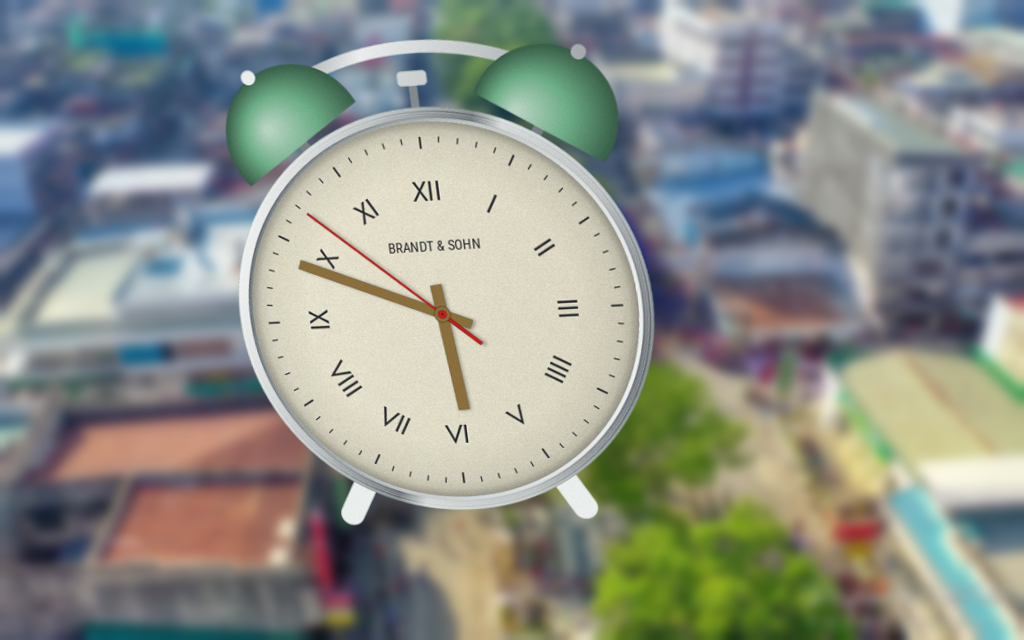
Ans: h=5 m=48 s=52
